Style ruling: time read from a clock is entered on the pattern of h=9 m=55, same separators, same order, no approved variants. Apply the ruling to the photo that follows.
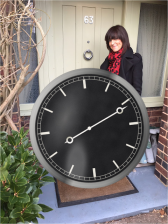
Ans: h=8 m=11
